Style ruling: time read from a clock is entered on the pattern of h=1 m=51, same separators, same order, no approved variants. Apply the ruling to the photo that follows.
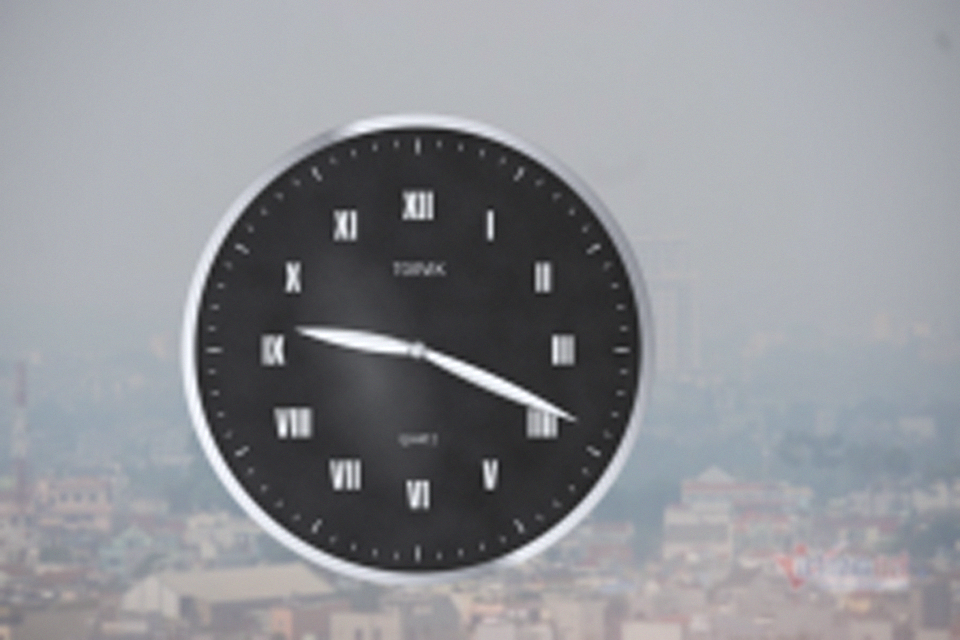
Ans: h=9 m=19
